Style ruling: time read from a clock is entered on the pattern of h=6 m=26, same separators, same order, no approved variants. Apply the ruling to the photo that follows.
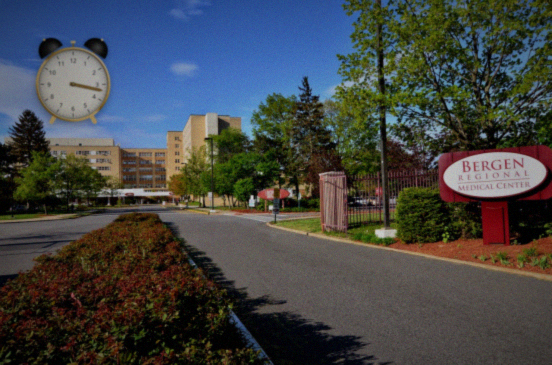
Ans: h=3 m=17
